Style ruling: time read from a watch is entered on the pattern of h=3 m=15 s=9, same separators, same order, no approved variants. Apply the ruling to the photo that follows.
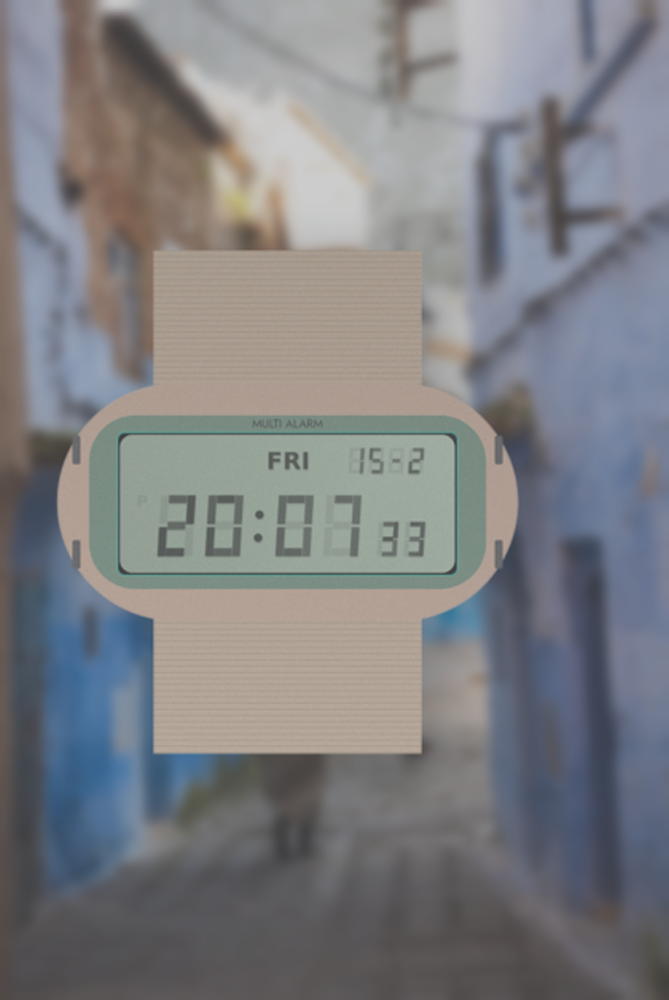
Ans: h=20 m=7 s=33
